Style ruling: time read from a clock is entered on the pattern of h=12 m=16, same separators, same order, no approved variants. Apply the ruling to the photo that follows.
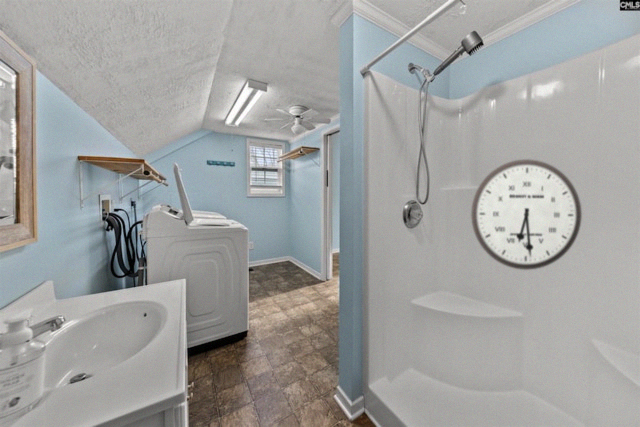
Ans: h=6 m=29
